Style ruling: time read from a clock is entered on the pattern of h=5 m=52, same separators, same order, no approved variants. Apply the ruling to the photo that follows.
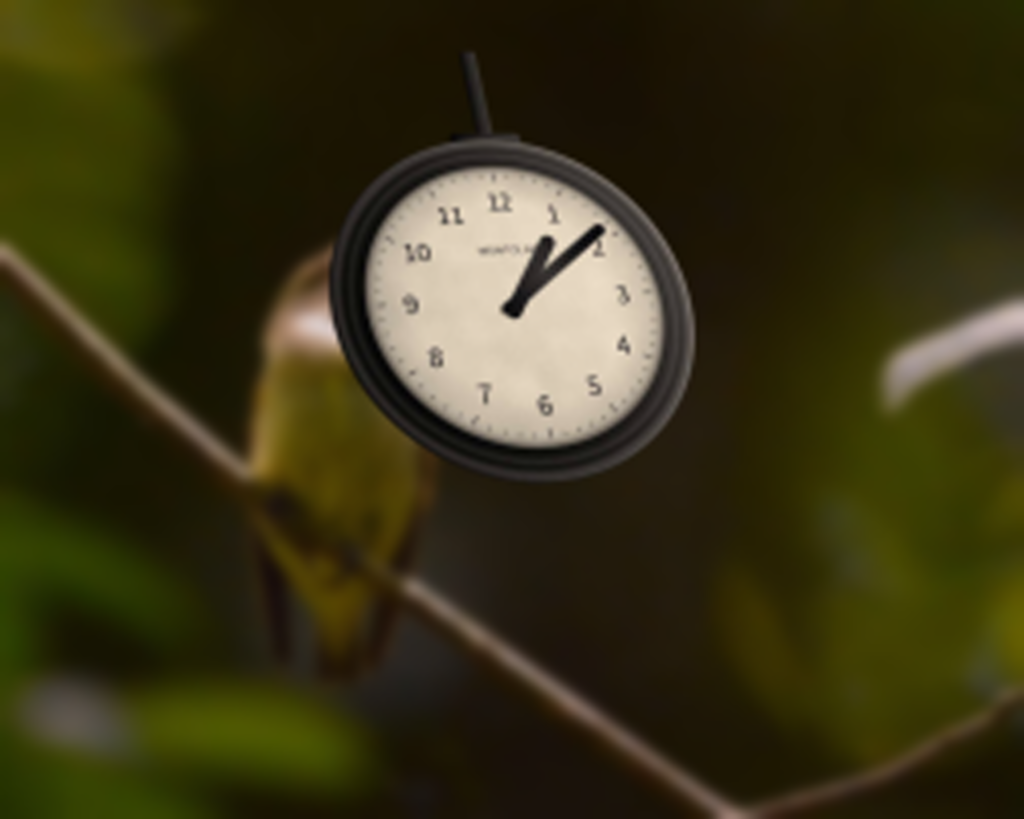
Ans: h=1 m=9
